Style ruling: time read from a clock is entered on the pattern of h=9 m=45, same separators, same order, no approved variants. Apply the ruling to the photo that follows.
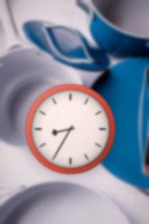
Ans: h=8 m=35
